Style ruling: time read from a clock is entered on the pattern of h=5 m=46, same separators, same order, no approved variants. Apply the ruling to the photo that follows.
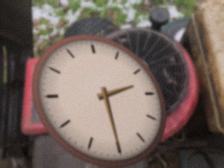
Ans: h=2 m=30
